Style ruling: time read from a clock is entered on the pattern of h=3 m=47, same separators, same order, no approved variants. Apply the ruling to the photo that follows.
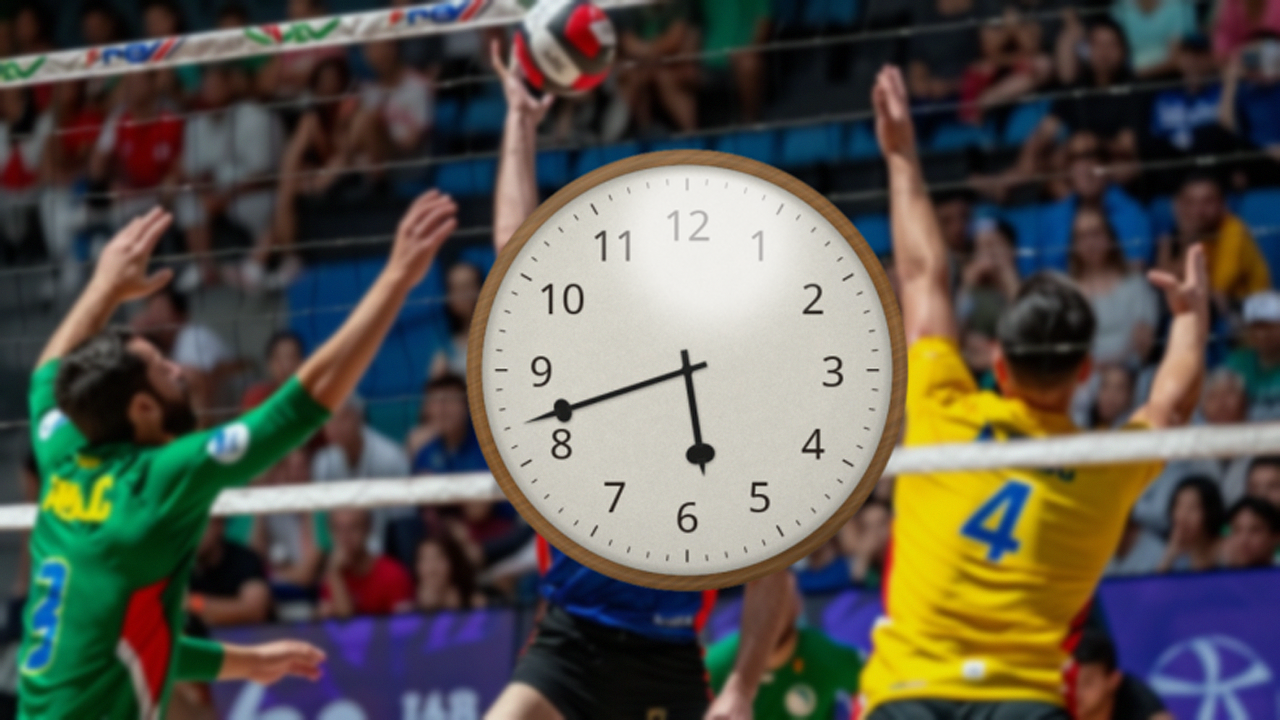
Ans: h=5 m=42
